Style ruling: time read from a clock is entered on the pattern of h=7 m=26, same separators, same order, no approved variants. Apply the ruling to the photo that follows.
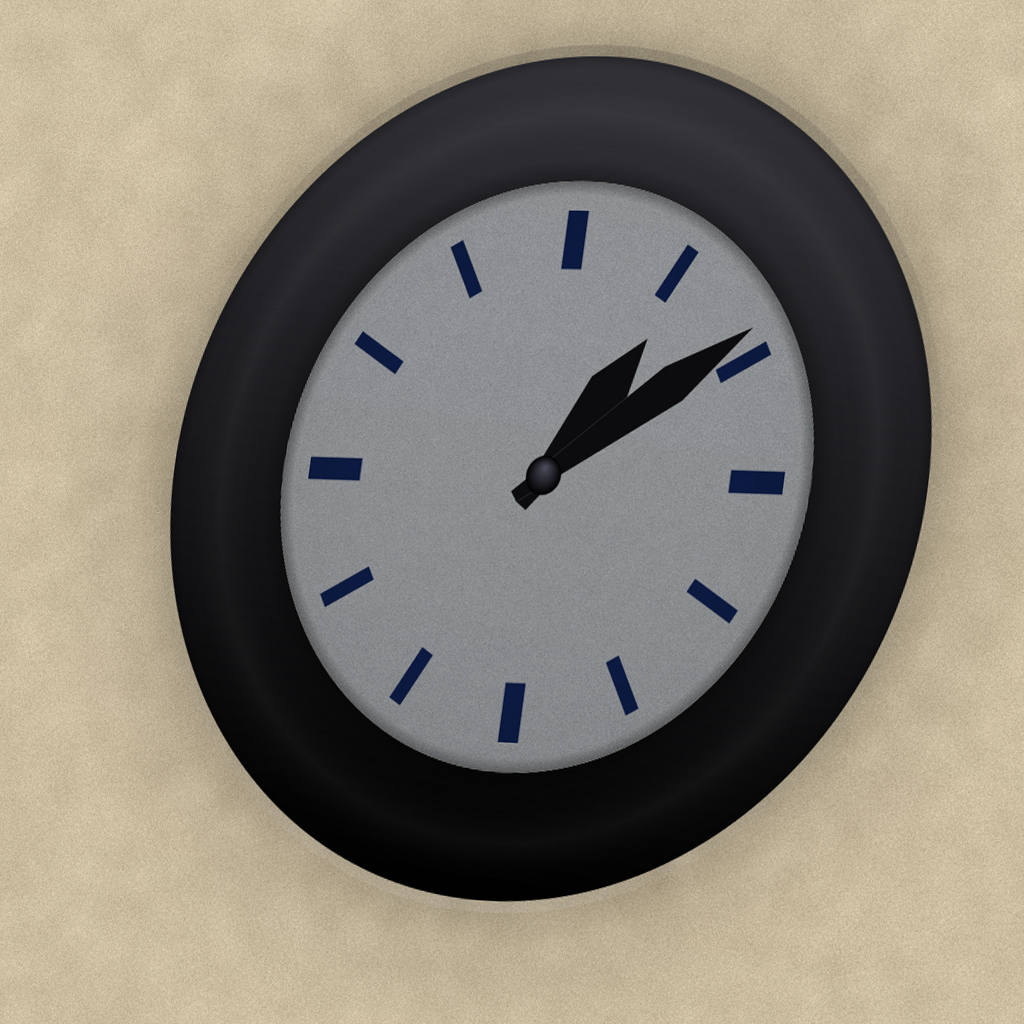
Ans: h=1 m=9
